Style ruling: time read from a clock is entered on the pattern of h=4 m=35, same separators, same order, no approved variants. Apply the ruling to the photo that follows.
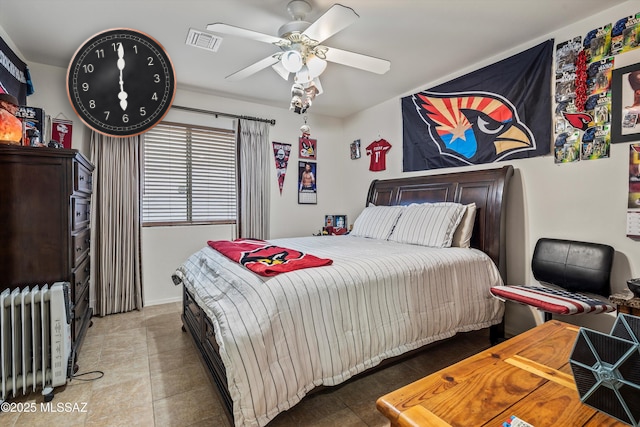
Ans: h=6 m=1
